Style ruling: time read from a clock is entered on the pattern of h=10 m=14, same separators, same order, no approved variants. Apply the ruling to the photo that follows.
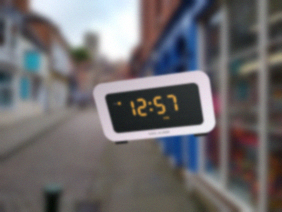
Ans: h=12 m=57
